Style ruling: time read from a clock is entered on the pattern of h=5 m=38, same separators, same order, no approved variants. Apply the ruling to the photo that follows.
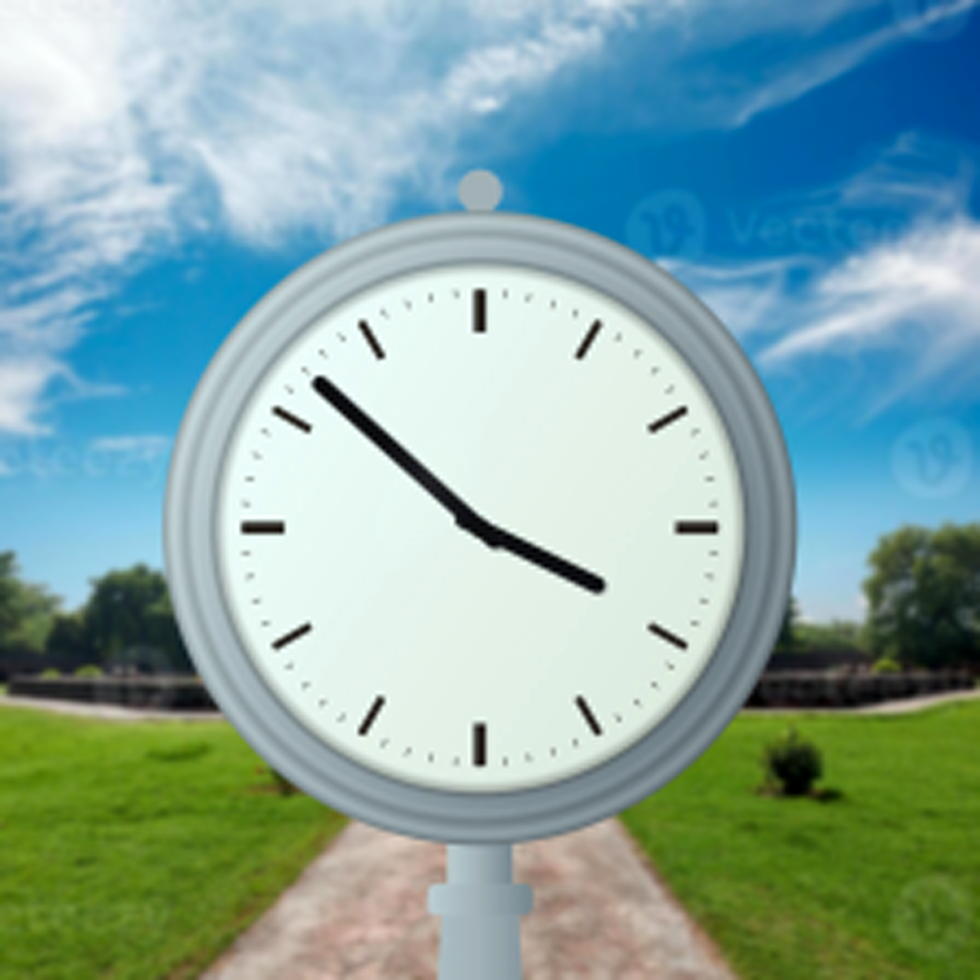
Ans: h=3 m=52
